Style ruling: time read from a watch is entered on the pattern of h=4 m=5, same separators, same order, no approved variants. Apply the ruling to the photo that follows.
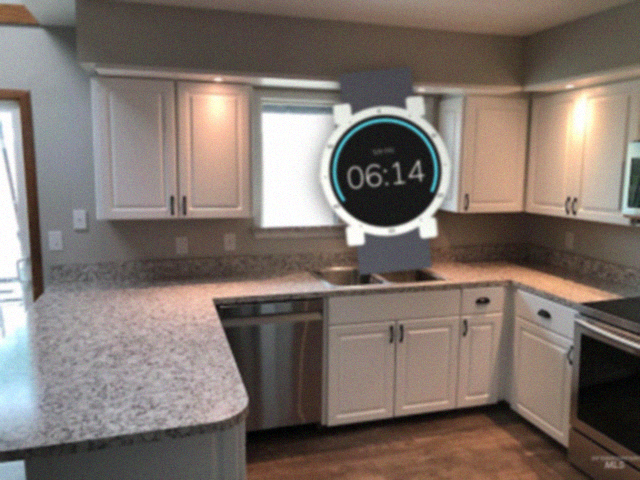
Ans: h=6 m=14
